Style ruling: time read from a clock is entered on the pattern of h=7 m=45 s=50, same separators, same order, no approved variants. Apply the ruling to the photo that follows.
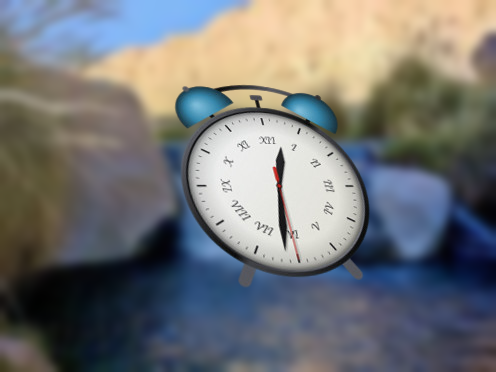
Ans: h=12 m=31 s=30
